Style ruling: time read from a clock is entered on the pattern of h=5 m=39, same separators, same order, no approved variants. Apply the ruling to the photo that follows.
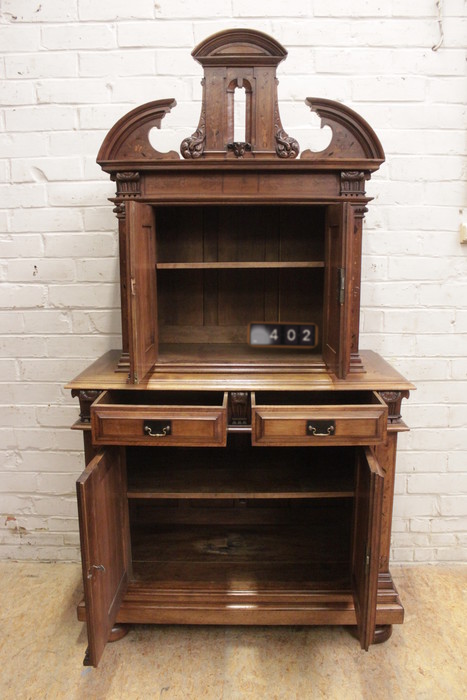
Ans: h=4 m=2
